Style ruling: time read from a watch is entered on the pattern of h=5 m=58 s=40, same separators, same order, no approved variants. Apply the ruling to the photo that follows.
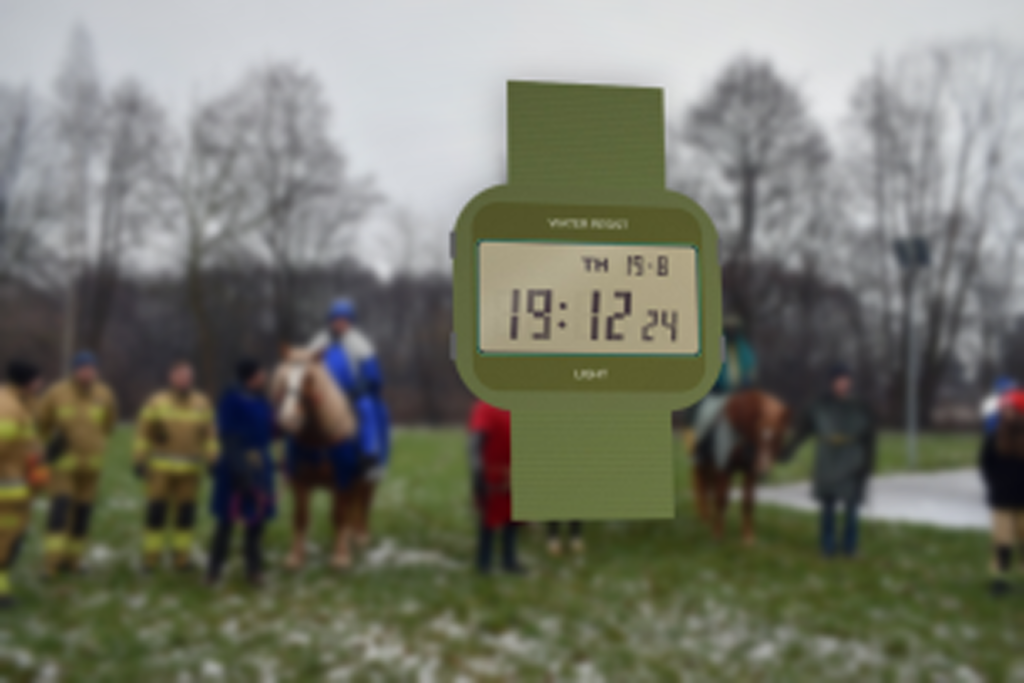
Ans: h=19 m=12 s=24
